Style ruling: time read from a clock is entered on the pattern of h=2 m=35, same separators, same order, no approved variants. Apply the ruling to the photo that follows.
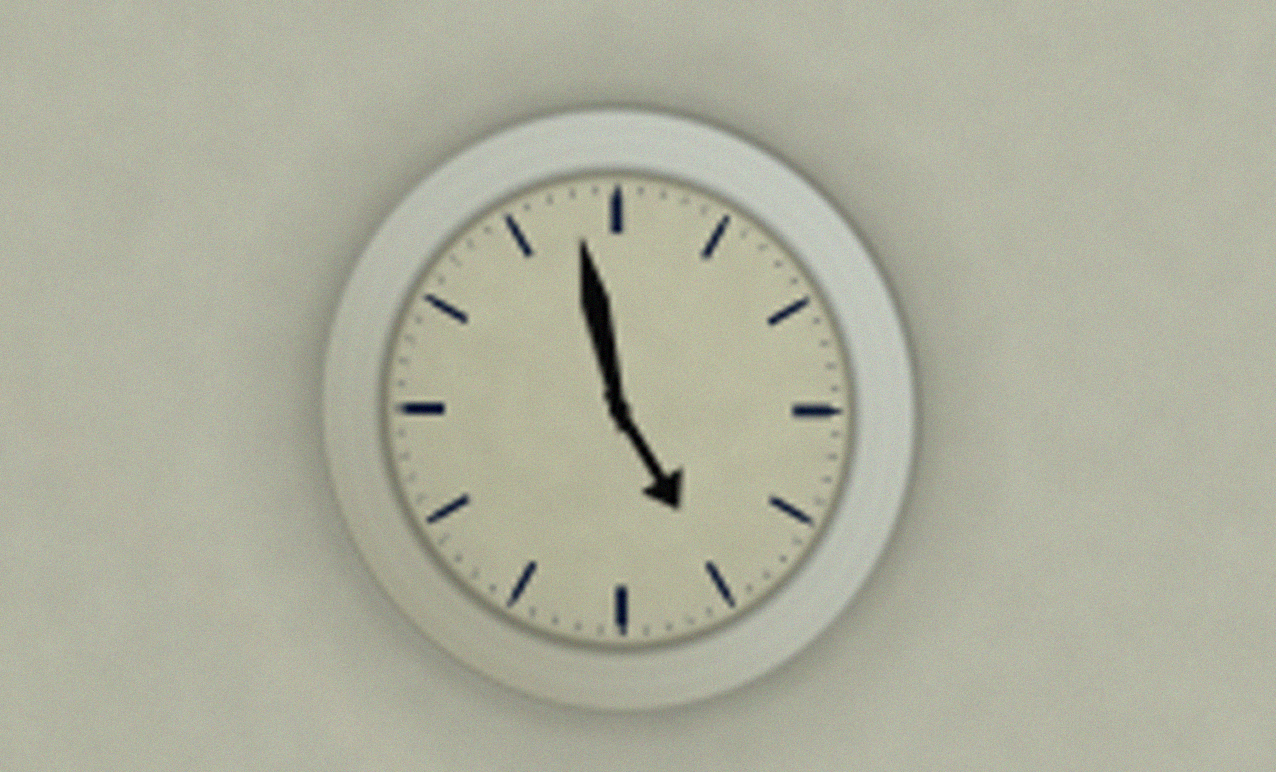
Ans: h=4 m=58
